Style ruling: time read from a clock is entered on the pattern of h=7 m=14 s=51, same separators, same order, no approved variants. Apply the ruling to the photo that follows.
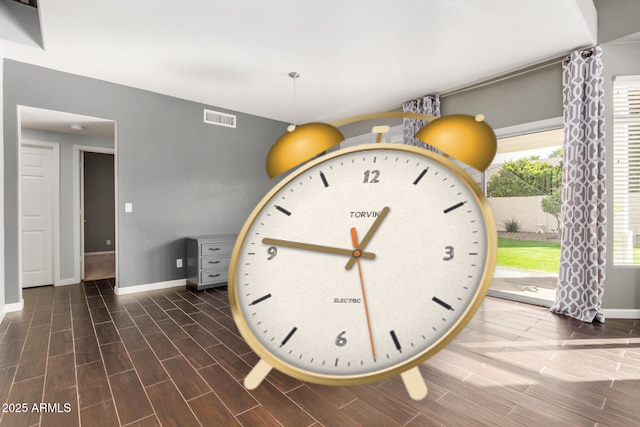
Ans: h=12 m=46 s=27
